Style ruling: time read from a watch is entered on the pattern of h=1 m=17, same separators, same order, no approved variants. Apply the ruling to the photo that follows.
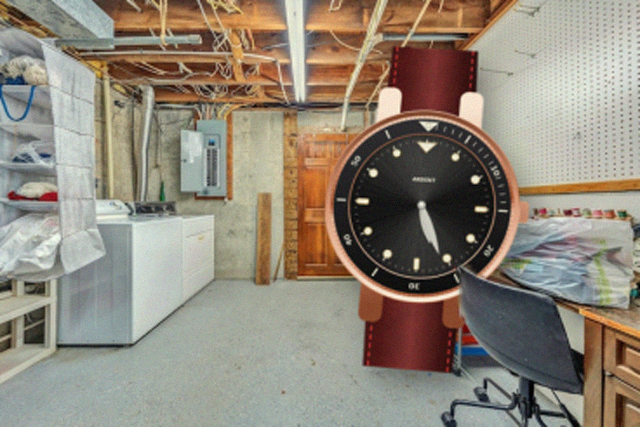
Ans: h=5 m=26
